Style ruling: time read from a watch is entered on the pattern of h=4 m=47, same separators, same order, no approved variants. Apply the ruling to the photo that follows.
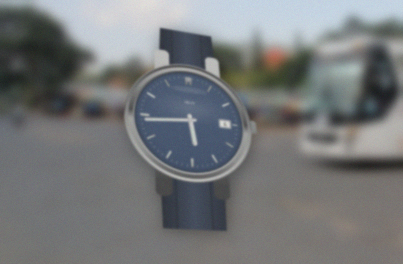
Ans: h=5 m=44
